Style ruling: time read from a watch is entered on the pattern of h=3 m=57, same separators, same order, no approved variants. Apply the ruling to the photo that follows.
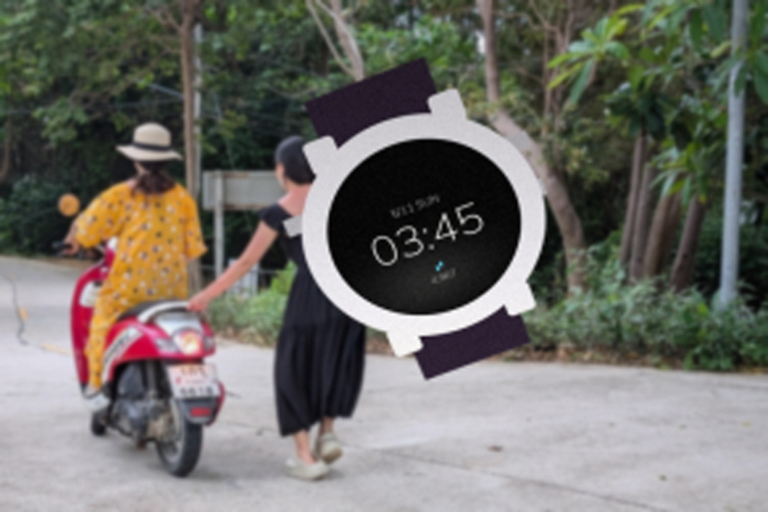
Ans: h=3 m=45
